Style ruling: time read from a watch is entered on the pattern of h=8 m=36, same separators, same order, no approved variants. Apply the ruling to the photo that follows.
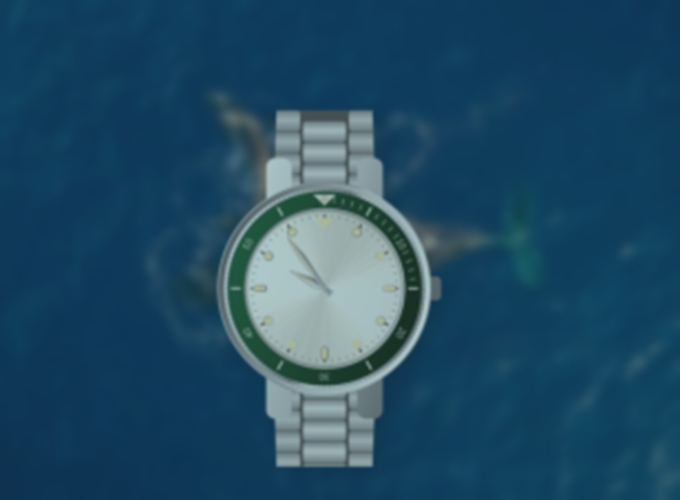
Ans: h=9 m=54
